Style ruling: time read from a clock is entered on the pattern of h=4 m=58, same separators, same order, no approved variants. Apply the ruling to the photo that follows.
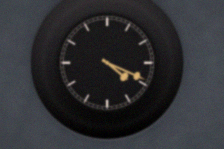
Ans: h=4 m=19
